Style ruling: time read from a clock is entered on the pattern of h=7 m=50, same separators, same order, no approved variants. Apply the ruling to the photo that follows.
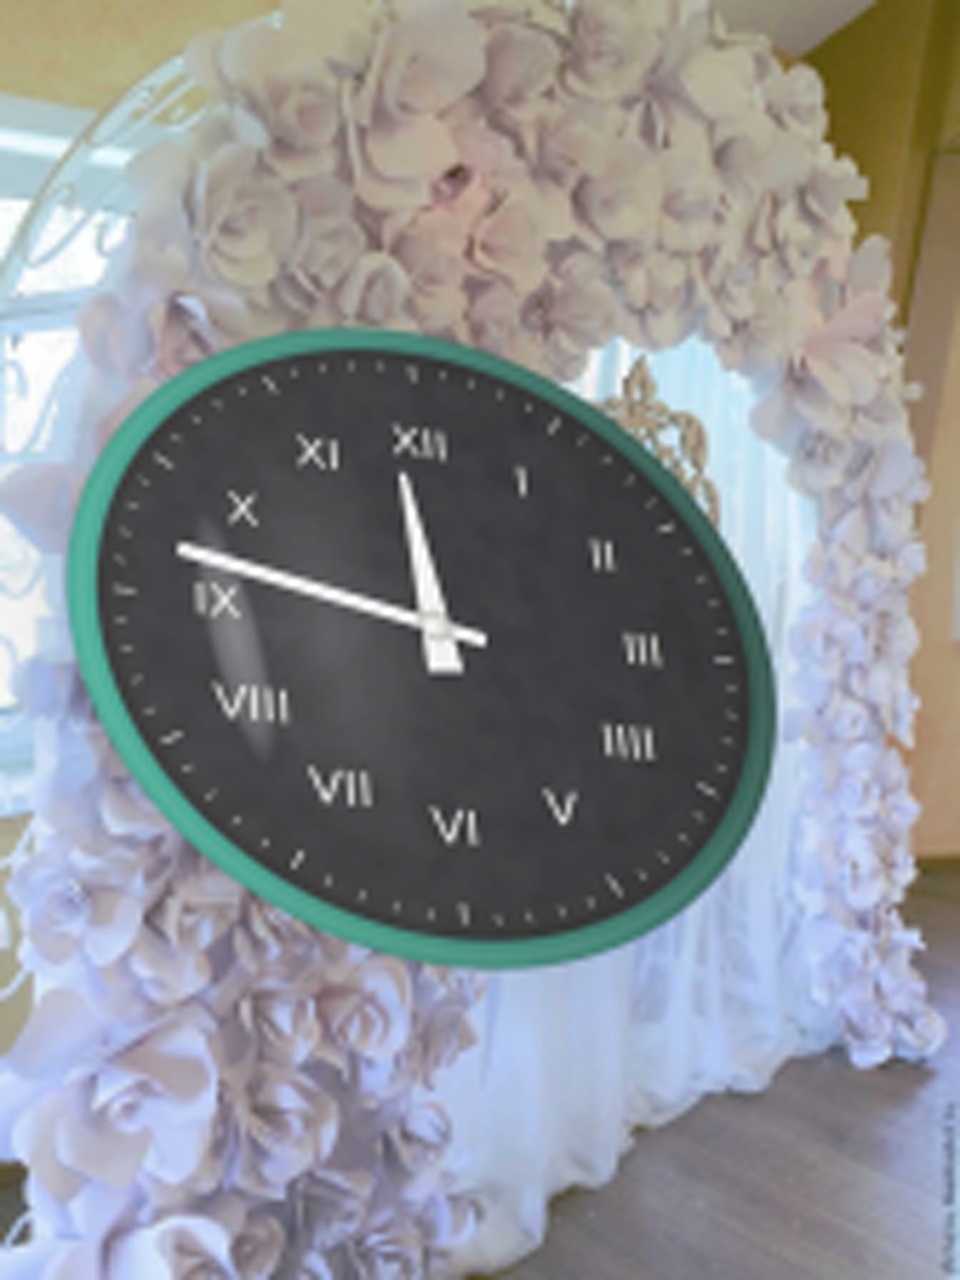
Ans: h=11 m=47
